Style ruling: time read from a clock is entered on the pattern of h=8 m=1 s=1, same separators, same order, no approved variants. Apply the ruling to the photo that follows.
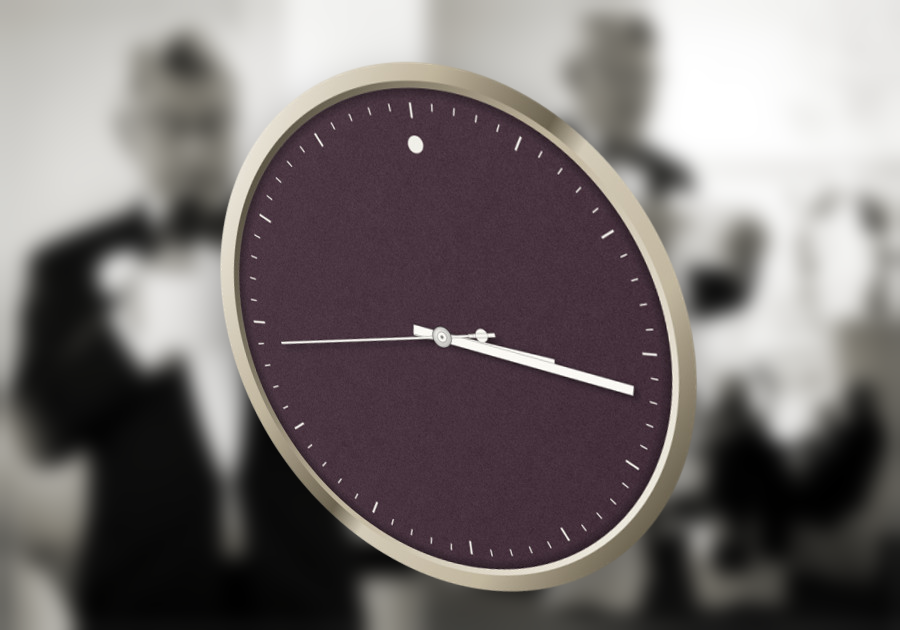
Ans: h=3 m=16 s=44
